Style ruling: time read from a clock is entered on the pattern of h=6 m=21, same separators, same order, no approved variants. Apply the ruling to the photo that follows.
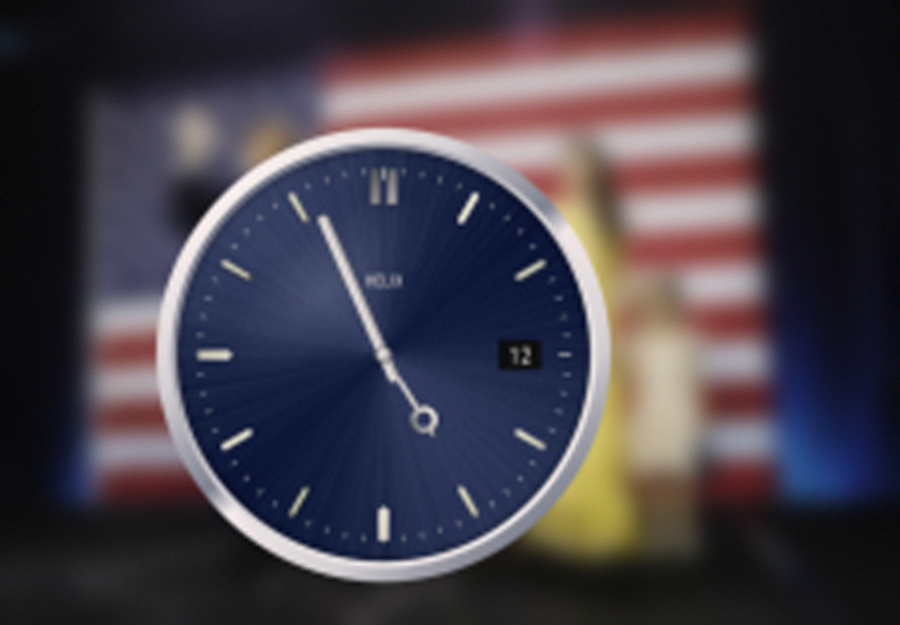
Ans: h=4 m=56
